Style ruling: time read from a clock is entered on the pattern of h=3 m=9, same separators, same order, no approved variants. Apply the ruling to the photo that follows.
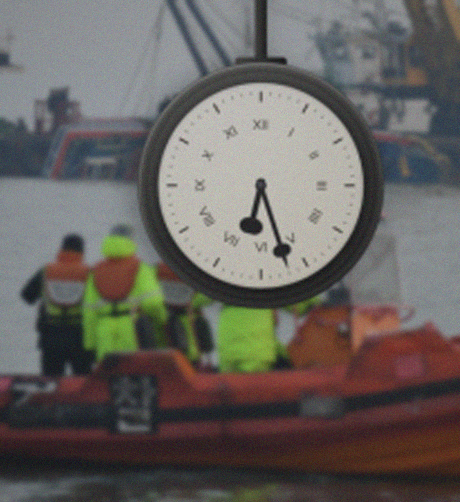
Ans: h=6 m=27
